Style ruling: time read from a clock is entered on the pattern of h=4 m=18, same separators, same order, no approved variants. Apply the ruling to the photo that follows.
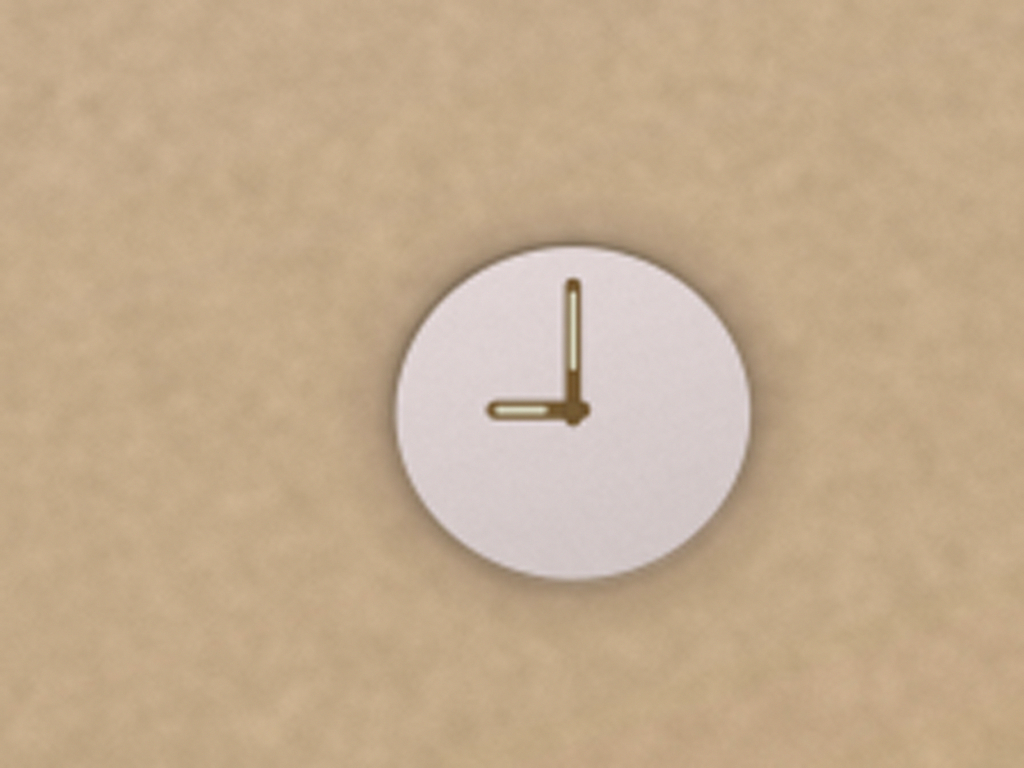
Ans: h=9 m=0
